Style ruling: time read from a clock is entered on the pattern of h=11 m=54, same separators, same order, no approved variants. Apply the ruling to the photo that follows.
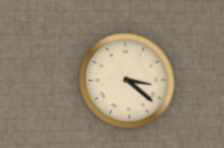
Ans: h=3 m=22
